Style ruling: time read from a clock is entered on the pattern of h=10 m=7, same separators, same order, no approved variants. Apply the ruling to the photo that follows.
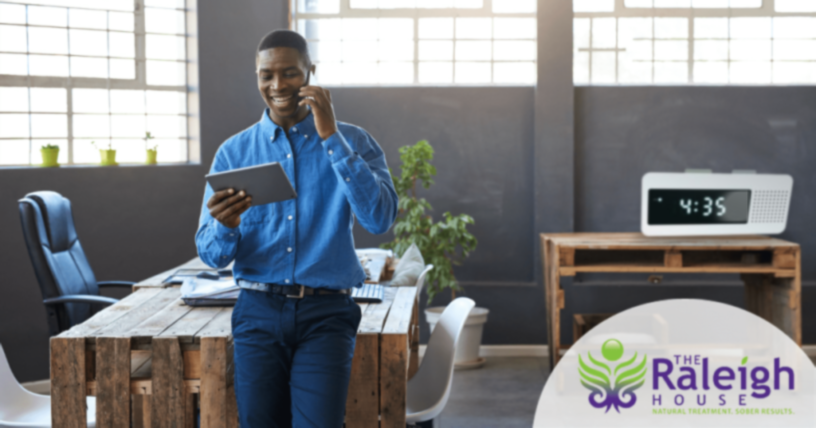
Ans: h=4 m=35
